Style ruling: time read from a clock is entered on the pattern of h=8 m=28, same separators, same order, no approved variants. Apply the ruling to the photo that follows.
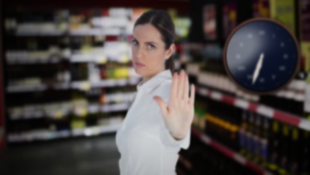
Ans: h=6 m=33
